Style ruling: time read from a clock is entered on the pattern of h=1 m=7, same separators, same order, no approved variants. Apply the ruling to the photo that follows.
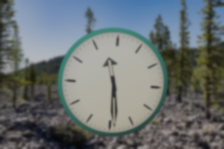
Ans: h=11 m=29
